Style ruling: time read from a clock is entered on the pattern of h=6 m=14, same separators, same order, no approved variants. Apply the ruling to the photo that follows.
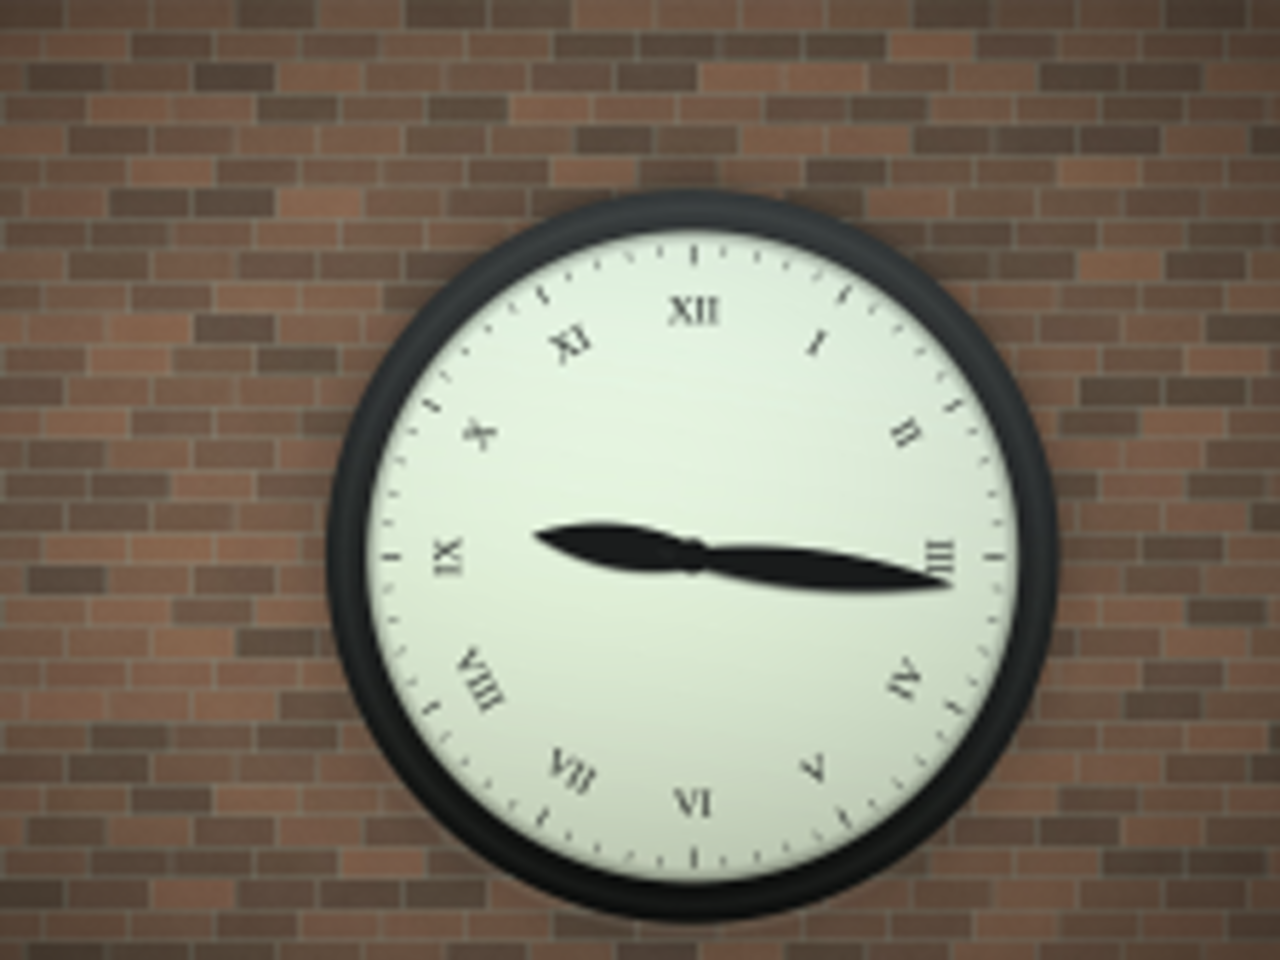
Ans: h=9 m=16
